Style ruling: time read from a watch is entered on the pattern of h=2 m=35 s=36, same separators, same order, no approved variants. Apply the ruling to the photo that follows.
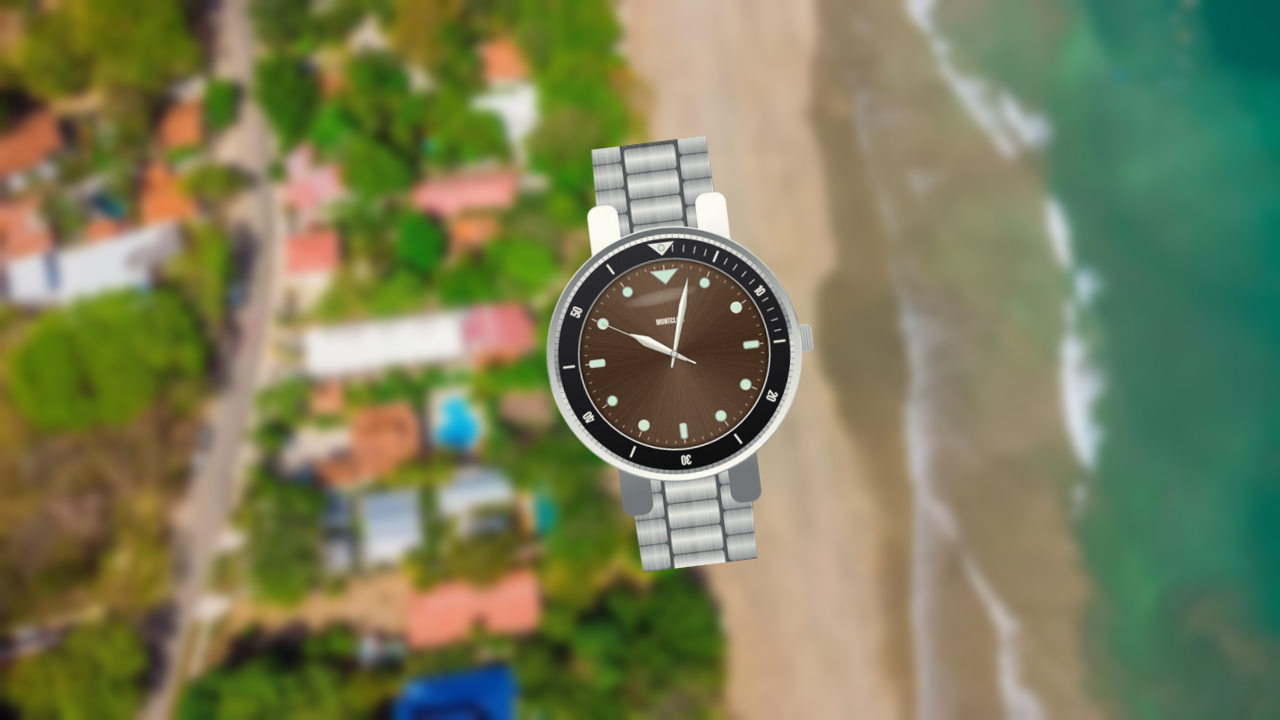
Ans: h=10 m=2 s=50
